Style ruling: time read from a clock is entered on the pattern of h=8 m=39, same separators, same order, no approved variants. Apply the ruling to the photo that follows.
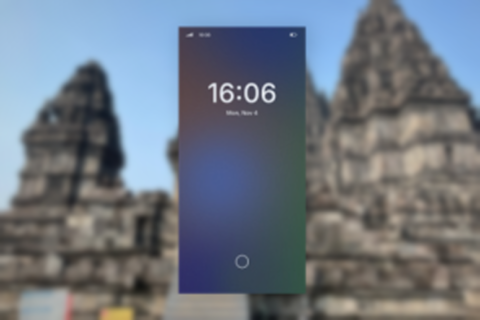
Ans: h=16 m=6
